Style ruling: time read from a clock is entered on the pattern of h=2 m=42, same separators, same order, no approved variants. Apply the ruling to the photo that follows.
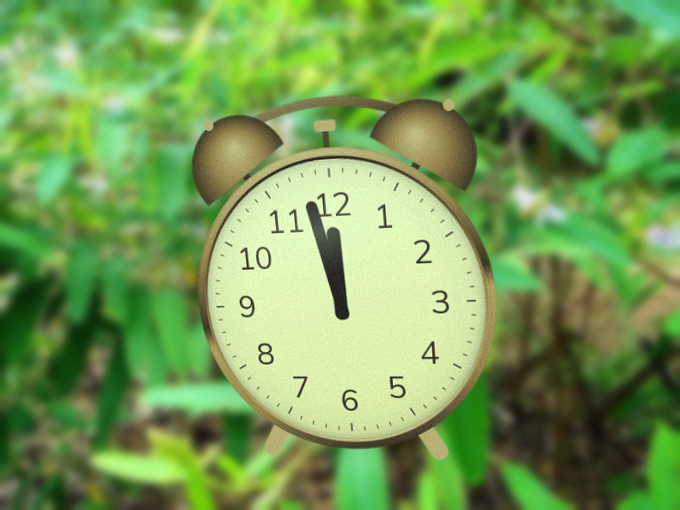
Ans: h=11 m=58
